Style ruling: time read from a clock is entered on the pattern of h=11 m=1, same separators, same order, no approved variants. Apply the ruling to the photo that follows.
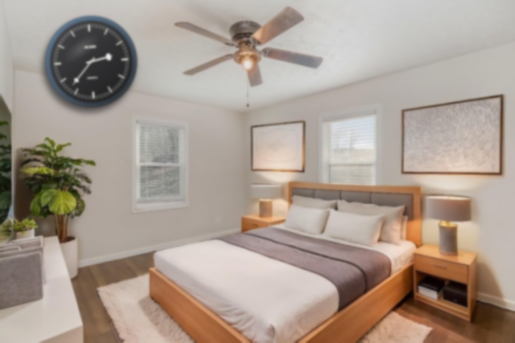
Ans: h=2 m=37
